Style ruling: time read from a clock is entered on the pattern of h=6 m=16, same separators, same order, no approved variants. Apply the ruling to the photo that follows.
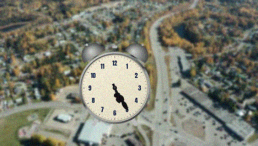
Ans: h=5 m=25
